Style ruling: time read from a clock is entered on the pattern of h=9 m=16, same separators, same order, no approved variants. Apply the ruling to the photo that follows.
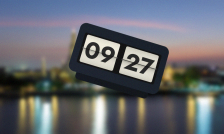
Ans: h=9 m=27
